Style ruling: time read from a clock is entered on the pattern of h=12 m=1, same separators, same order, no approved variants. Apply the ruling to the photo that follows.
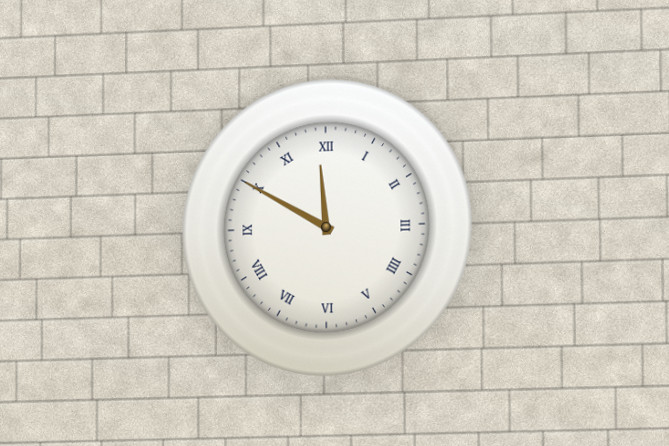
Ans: h=11 m=50
